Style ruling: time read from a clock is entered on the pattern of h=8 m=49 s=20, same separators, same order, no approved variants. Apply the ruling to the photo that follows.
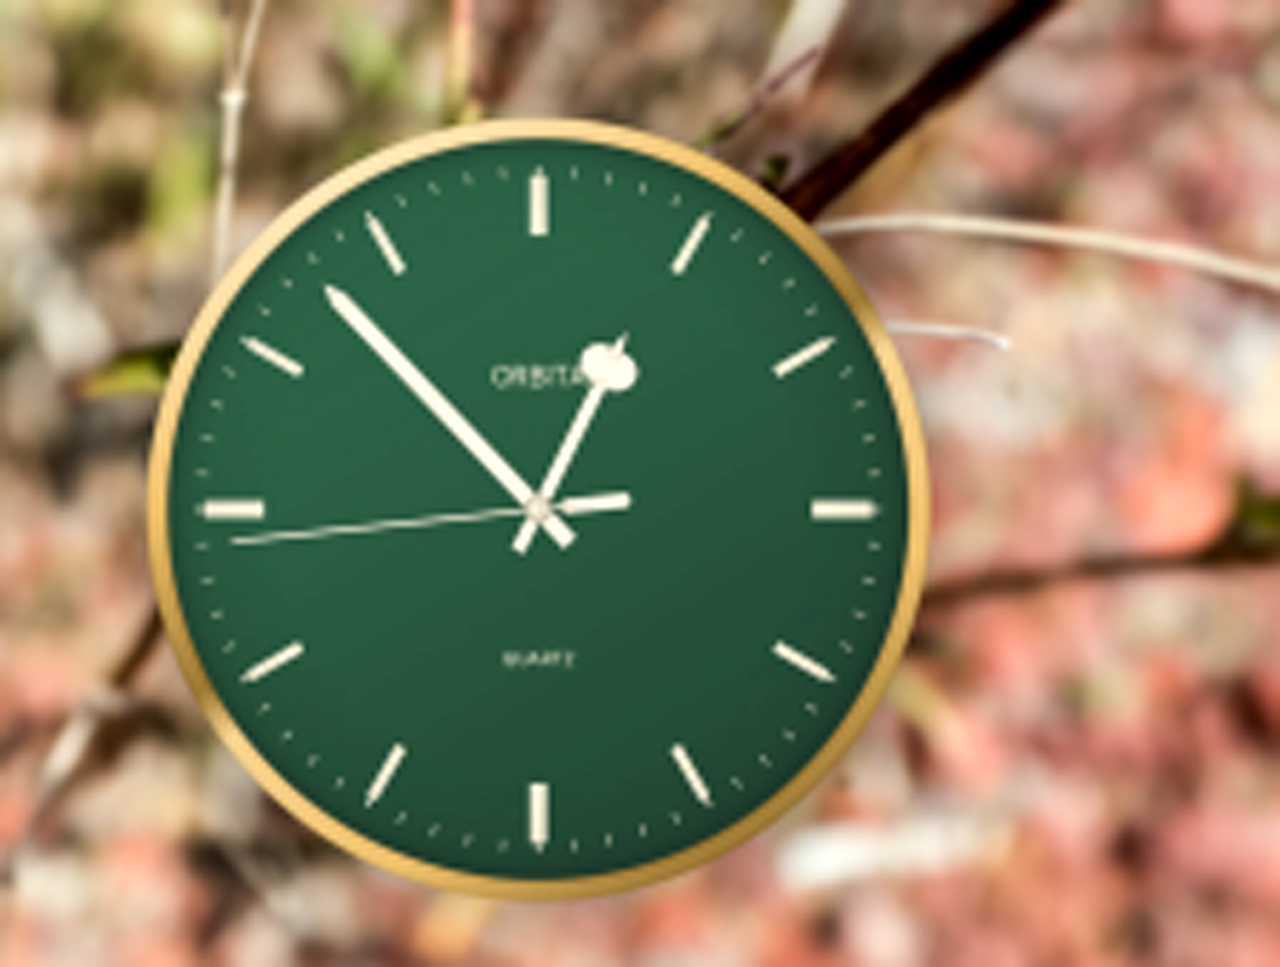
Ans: h=12 m=52 s=44
